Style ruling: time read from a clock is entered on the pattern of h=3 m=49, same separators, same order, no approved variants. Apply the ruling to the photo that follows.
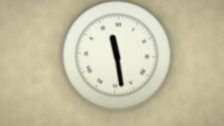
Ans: h=11 m=28
